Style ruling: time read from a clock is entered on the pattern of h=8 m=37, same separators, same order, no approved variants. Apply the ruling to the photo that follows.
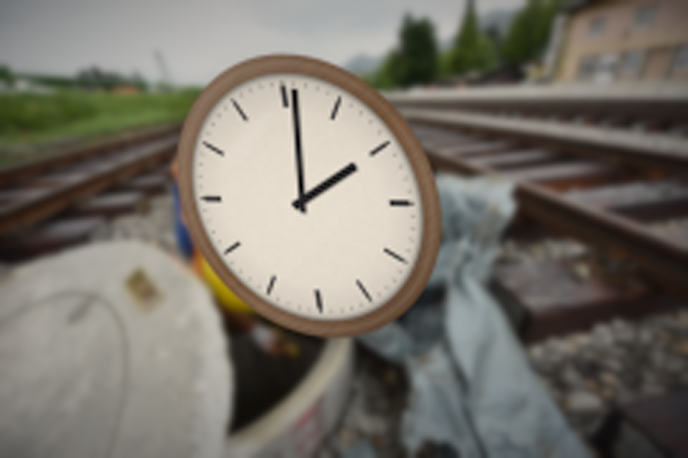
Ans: h=2 m=1
